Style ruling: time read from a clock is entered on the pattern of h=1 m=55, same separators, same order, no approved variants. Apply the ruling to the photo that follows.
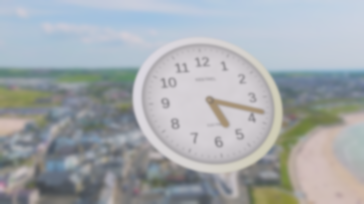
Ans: h=5 m=18
